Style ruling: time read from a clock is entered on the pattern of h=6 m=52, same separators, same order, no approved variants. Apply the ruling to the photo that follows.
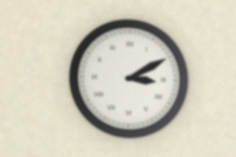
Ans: h=3 m=10
